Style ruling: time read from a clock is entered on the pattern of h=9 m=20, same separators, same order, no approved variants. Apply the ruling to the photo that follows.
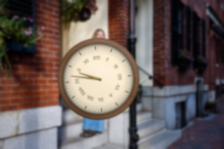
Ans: h=9 m=47
